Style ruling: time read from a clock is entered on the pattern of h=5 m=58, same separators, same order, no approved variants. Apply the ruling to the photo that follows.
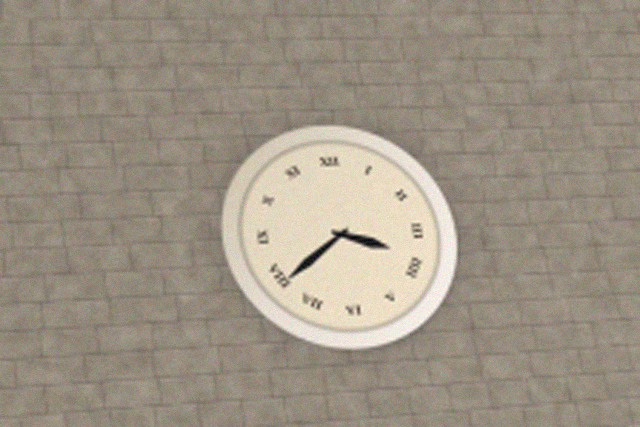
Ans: h=3 m=39
